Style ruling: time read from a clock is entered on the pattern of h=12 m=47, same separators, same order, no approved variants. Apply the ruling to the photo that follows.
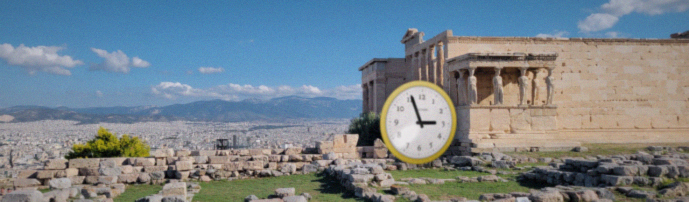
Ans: h=2 m=56
